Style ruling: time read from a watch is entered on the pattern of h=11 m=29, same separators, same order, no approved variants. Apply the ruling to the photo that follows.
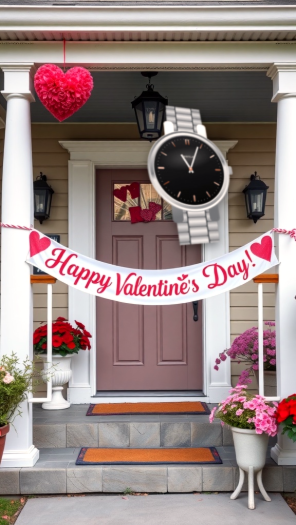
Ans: h=11 m=4
